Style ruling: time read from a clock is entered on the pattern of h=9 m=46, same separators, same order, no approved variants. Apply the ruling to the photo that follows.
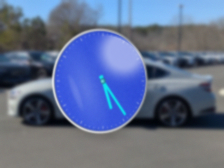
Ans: h=5 m=24
